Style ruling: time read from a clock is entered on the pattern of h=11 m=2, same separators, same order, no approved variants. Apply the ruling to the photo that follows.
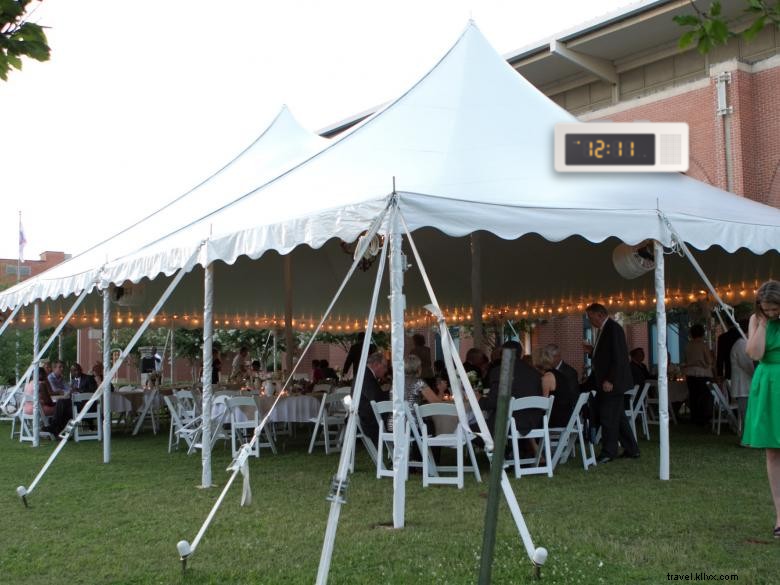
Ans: h=12 m=11
